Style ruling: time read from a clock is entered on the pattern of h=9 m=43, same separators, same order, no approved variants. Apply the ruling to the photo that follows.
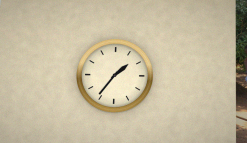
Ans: h=1 m=36
